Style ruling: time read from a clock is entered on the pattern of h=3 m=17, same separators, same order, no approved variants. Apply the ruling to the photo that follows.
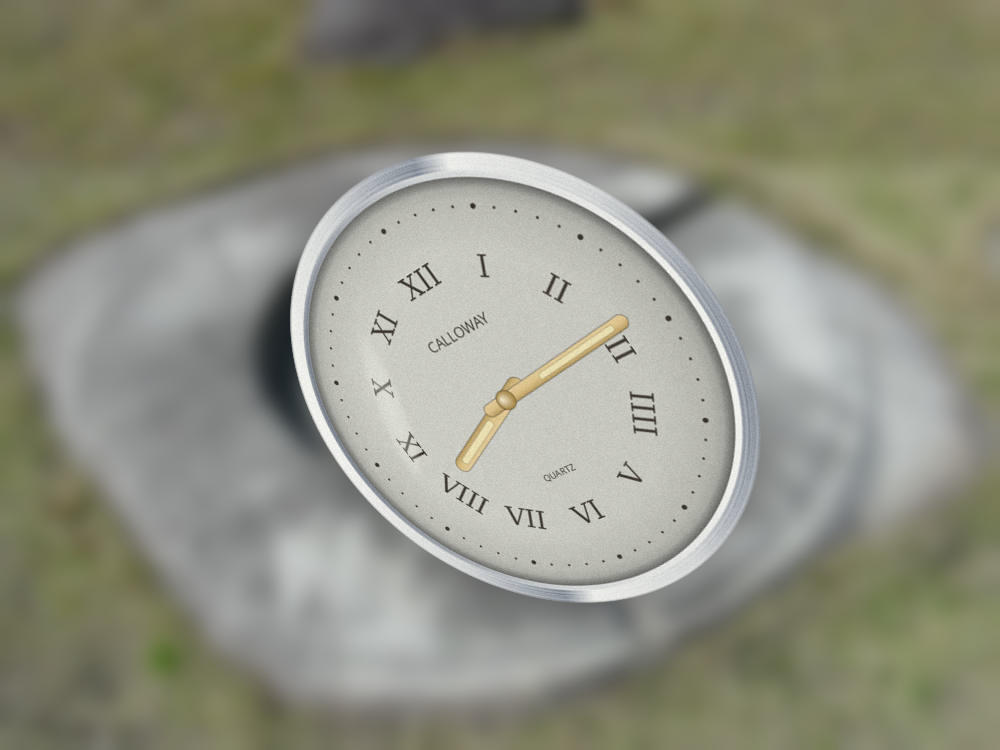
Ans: h=8 m=14
